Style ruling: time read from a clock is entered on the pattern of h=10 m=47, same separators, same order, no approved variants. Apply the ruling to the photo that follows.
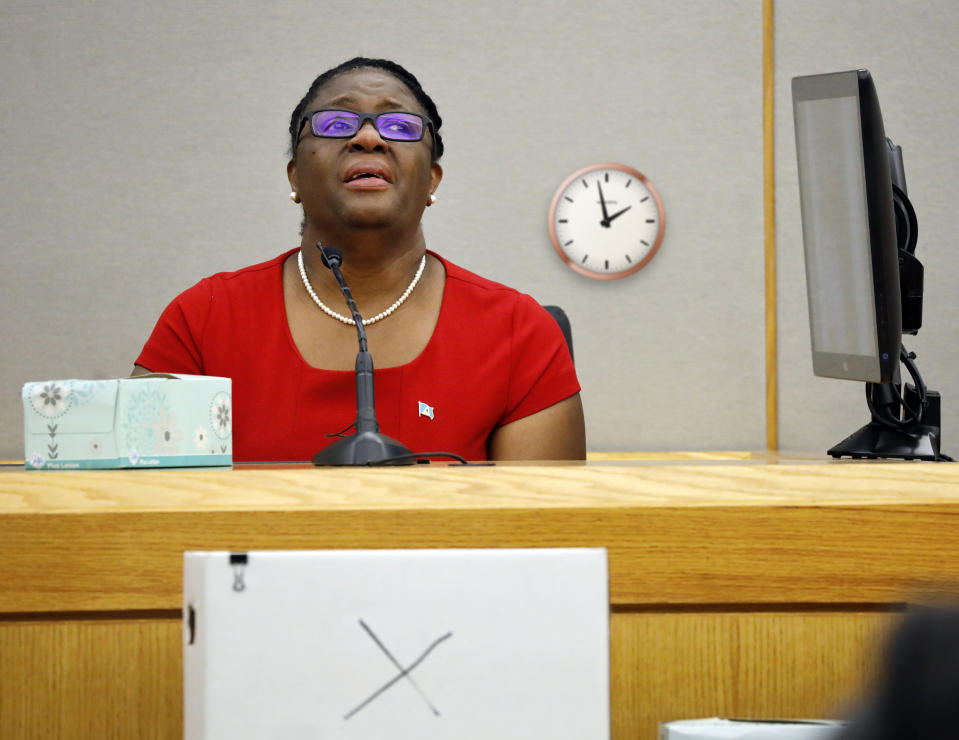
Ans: h=1 m=58
